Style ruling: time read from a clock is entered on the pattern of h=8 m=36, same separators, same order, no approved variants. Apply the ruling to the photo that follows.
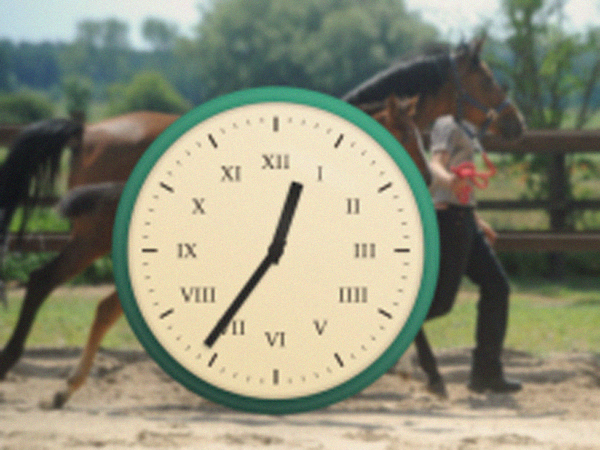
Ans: h=12 m=36
